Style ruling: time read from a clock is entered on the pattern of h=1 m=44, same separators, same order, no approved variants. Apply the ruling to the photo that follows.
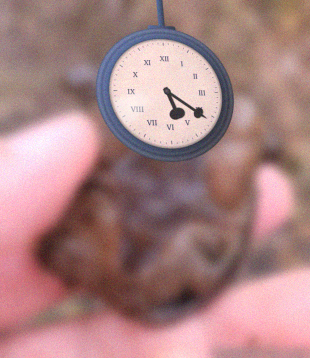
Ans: h=5 m=21
